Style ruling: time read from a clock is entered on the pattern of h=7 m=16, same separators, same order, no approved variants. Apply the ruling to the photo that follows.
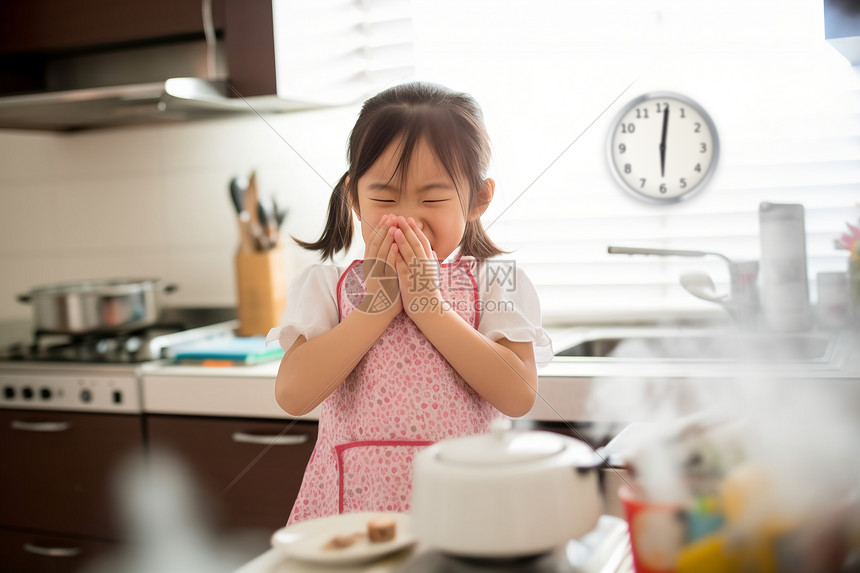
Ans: h=6 m=1
